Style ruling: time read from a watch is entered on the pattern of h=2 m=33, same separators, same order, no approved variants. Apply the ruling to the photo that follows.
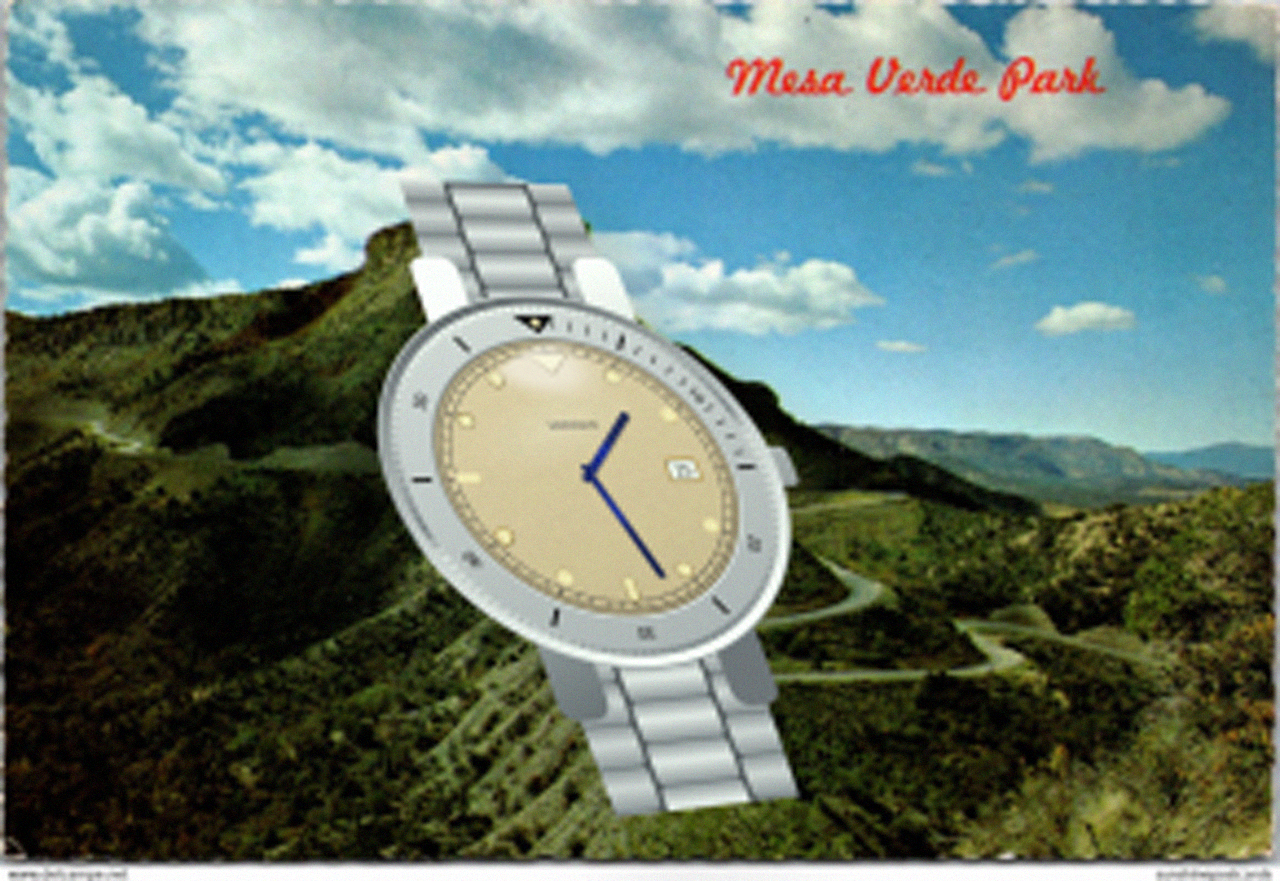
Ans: h=1 m=27
